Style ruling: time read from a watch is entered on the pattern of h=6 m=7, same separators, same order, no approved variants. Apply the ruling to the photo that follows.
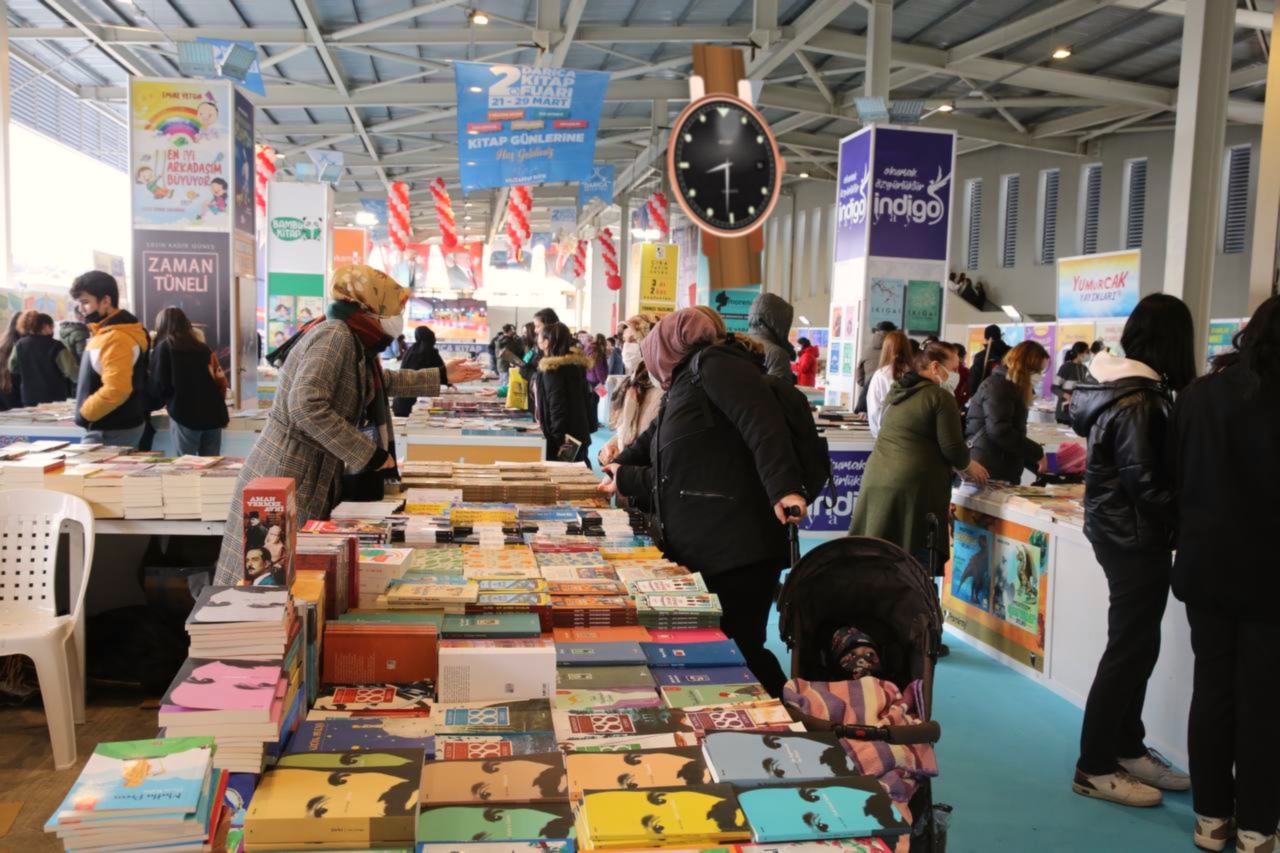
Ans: h=8 m=31
